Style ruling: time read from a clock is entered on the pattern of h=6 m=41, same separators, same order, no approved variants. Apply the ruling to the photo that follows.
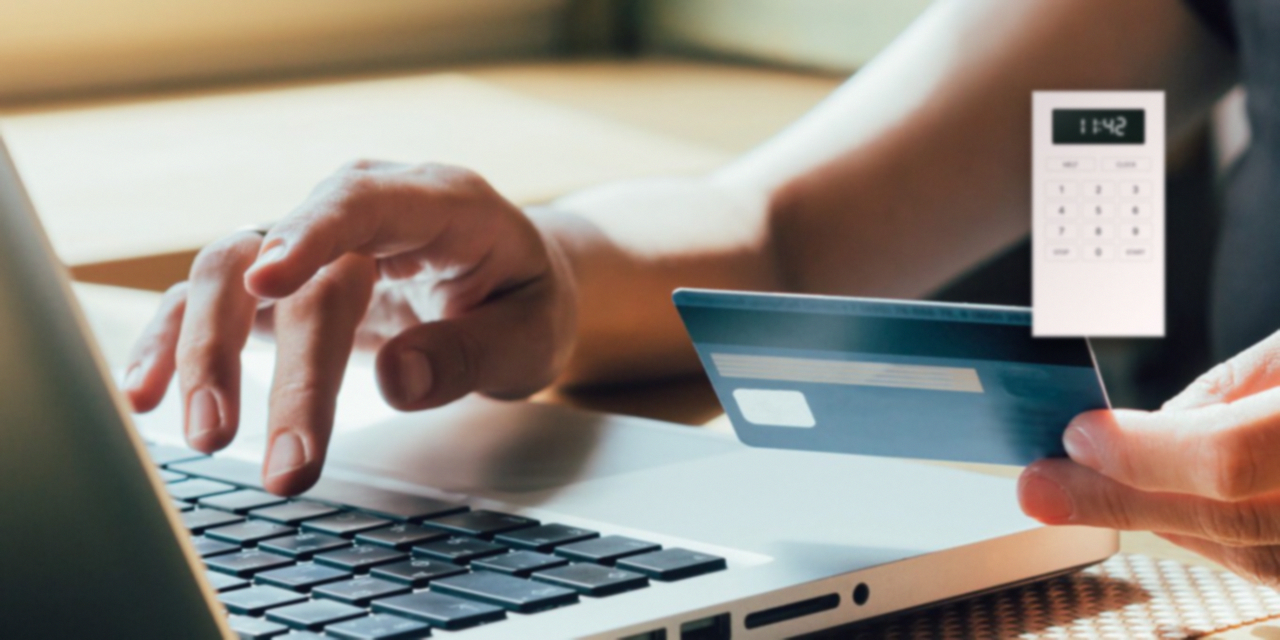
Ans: h=11 m=42
